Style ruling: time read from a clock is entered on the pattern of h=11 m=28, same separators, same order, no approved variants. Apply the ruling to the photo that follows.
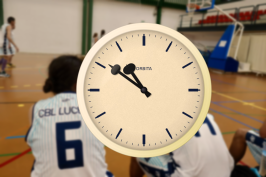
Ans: h=10 m=51
